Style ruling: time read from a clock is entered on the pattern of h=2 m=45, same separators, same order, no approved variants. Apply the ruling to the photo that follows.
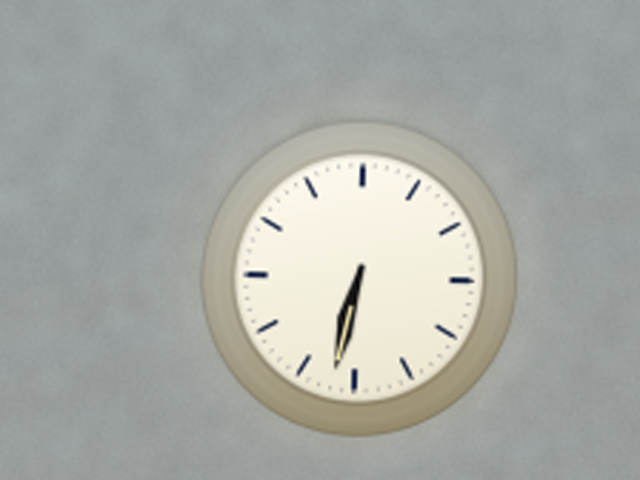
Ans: h=6 m=32
